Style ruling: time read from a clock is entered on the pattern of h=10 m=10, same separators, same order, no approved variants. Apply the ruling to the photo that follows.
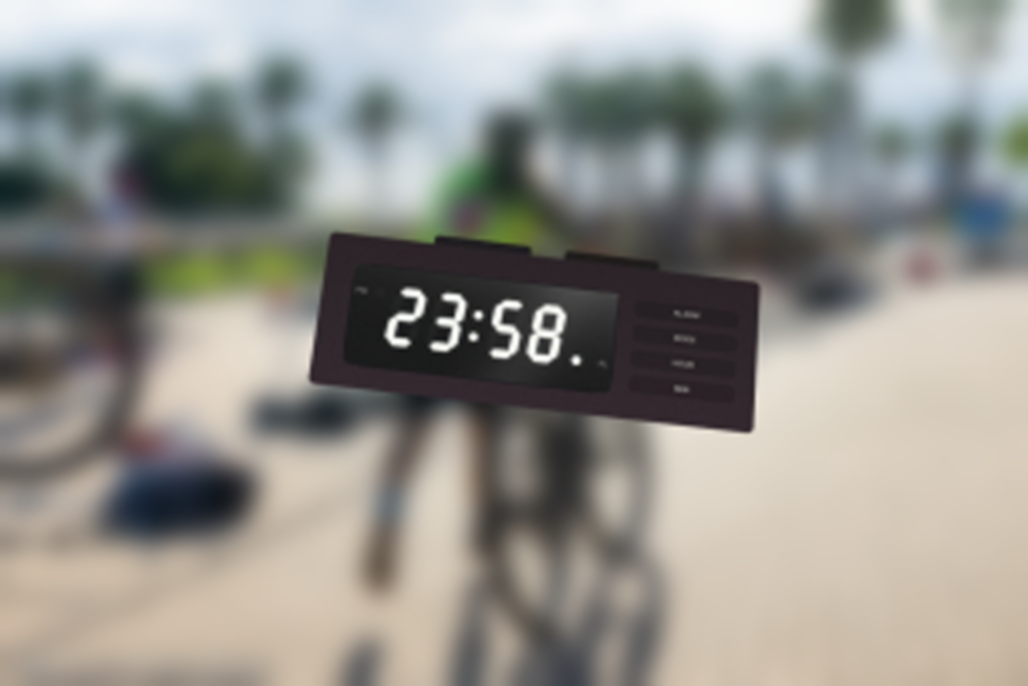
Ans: h=23 m=58
